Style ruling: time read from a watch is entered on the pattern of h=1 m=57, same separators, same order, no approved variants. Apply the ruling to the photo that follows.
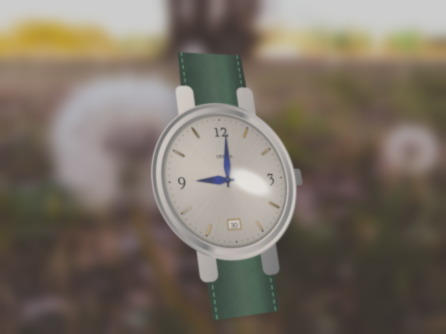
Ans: h=9 m=1
